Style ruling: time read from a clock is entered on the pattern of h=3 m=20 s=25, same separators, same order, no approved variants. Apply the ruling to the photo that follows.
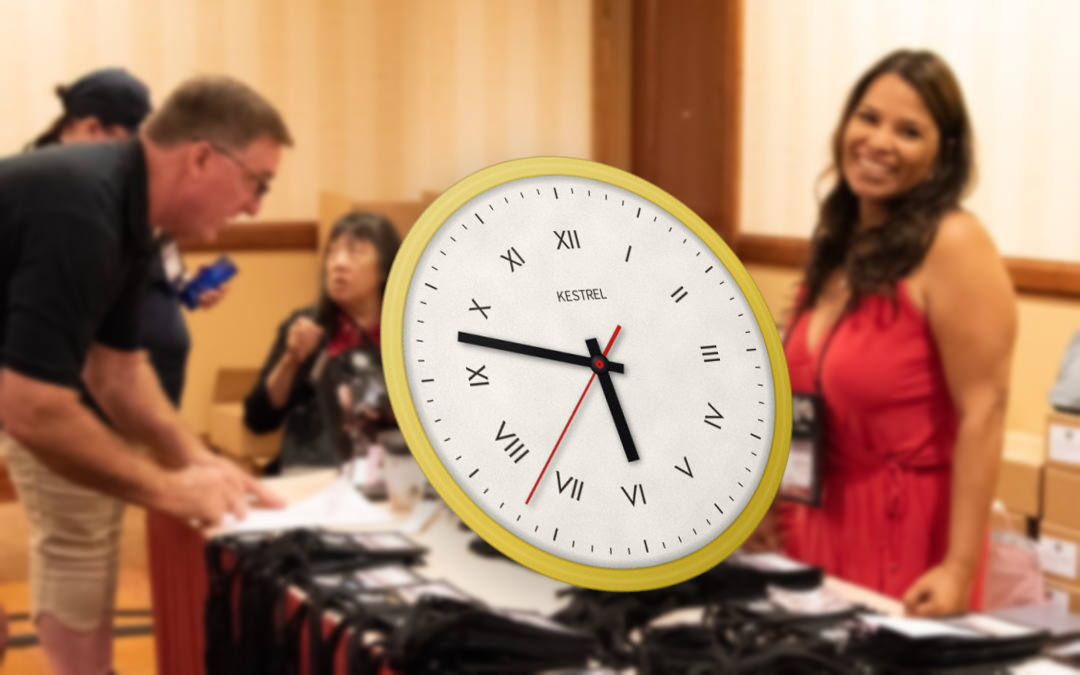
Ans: h=5 m=47 s=37
